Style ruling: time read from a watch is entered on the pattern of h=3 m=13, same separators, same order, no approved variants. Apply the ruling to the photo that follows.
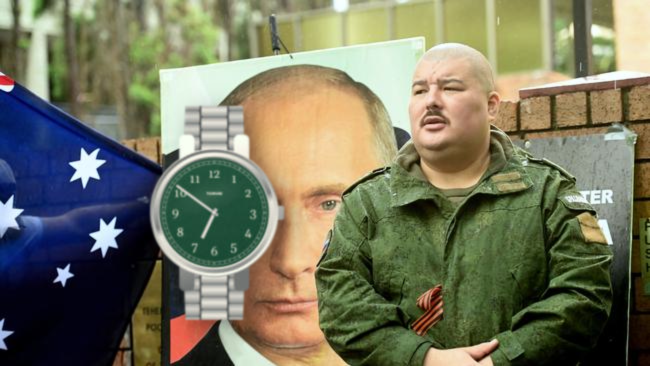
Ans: h=6 m=51
